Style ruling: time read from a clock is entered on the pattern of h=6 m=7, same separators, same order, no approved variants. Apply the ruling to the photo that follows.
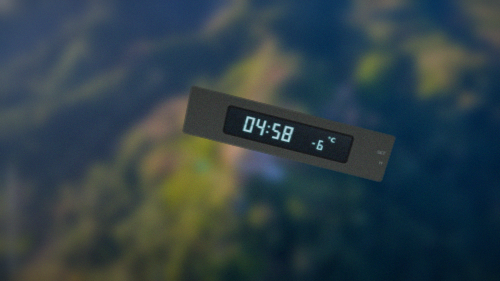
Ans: h=4 m=58
